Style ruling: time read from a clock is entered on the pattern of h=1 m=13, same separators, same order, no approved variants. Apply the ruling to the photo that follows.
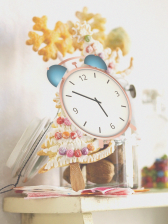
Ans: h=5 m=52
